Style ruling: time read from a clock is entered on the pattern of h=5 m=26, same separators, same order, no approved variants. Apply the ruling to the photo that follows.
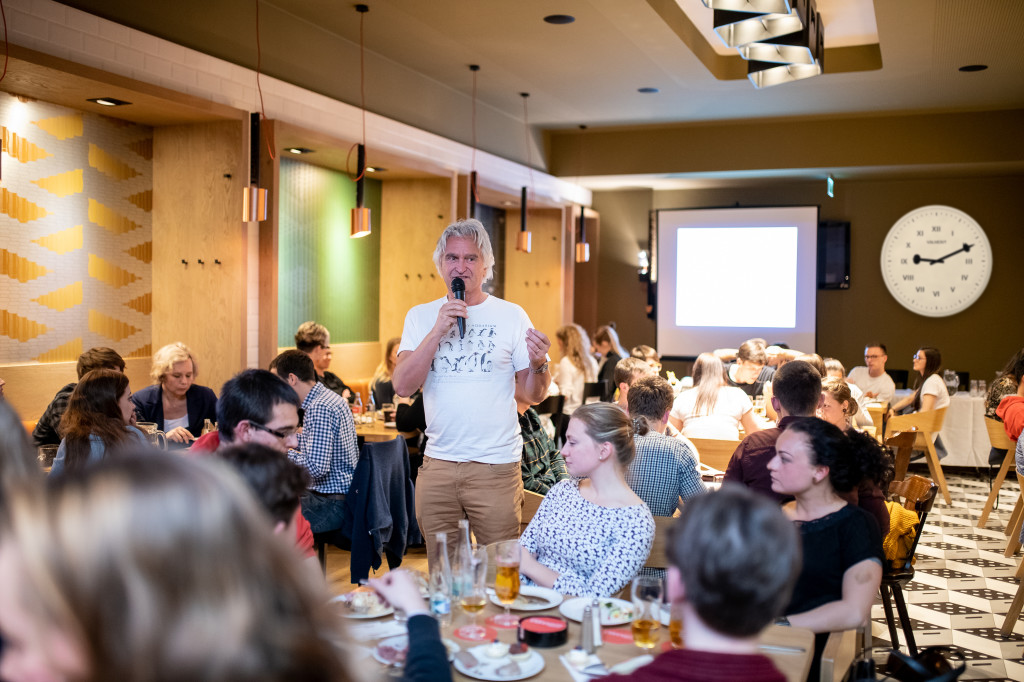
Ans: h=9 m=11
